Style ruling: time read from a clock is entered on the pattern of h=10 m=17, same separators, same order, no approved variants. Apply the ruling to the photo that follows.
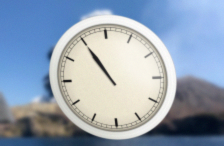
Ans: h=10 m=55
